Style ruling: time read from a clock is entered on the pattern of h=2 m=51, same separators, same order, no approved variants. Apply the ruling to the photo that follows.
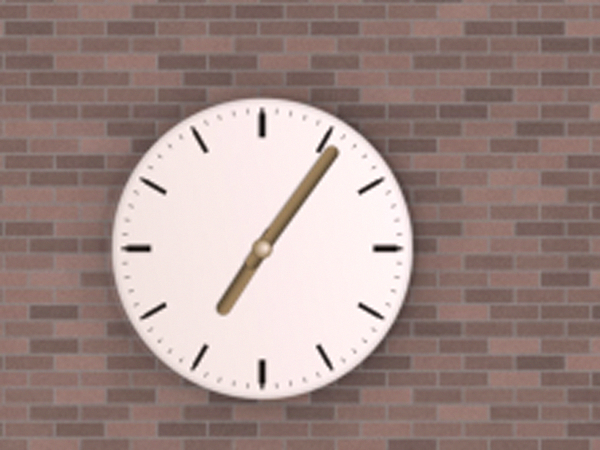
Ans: h=7 m=6
